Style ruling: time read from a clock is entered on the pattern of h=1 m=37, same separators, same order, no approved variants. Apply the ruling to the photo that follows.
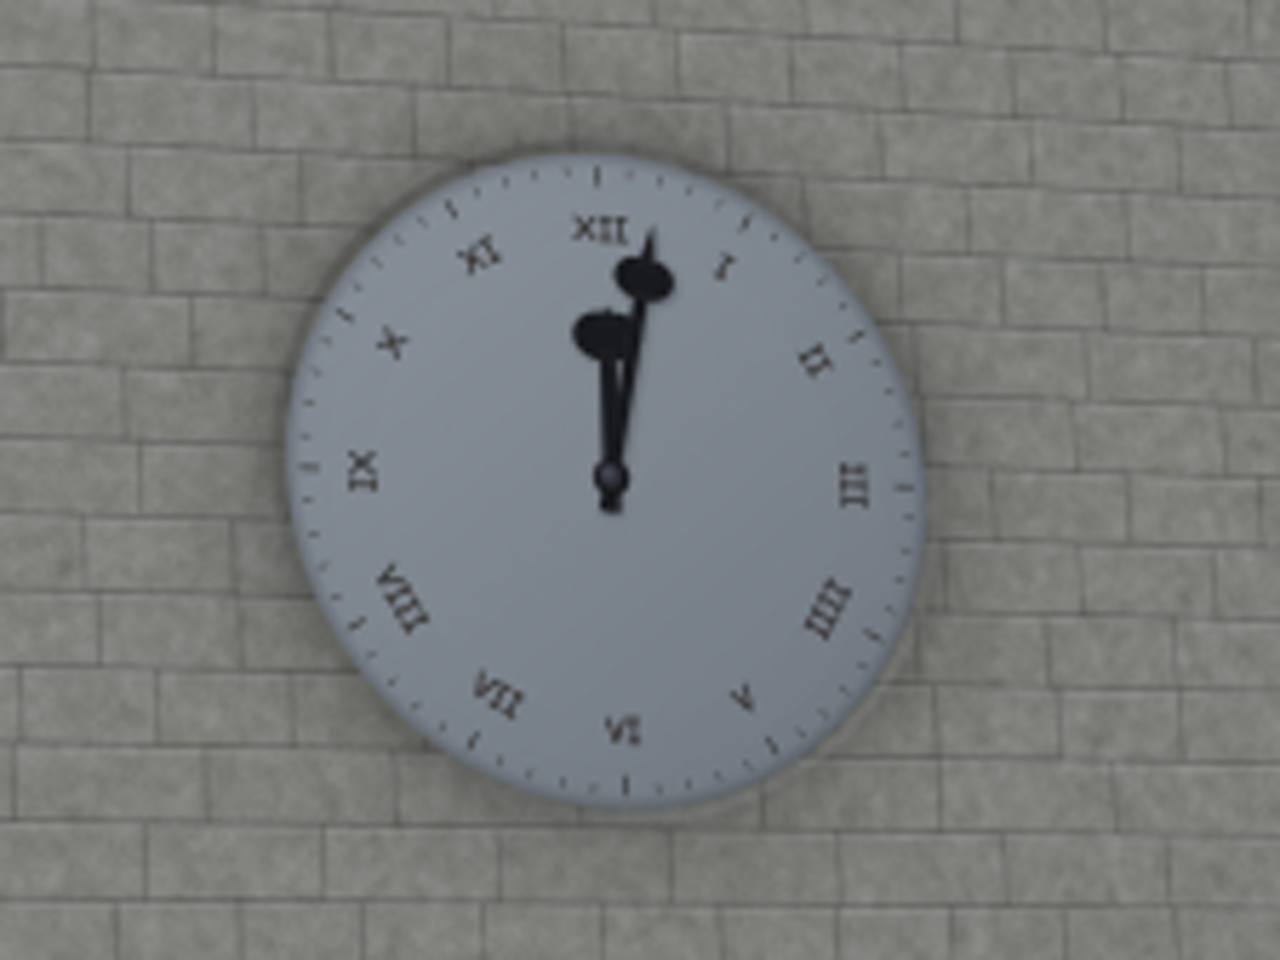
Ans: h=12 m=2
